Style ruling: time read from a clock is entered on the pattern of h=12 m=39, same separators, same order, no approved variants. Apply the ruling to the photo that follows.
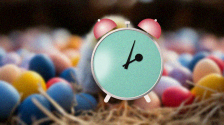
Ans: h=2 m=3
